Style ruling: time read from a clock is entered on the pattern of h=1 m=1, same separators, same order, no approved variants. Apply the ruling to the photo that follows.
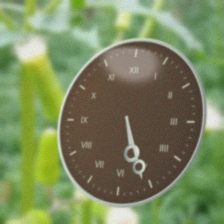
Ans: h=5 m=26
